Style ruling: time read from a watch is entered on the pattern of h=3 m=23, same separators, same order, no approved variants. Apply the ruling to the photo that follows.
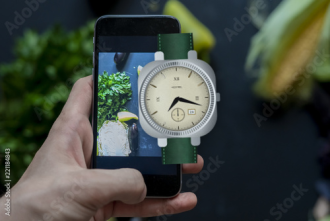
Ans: h=7 m=18
